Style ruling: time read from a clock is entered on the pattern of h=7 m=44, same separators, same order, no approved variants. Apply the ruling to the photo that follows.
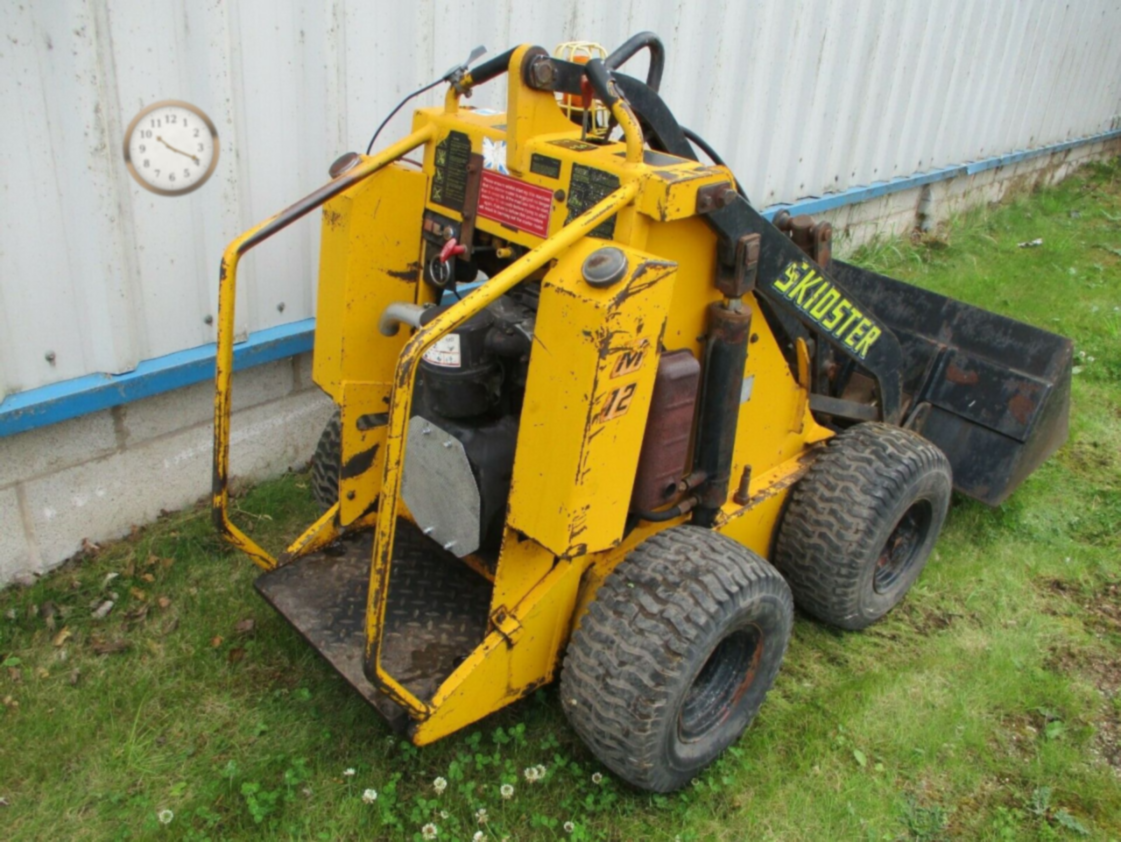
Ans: h=10 m=19
